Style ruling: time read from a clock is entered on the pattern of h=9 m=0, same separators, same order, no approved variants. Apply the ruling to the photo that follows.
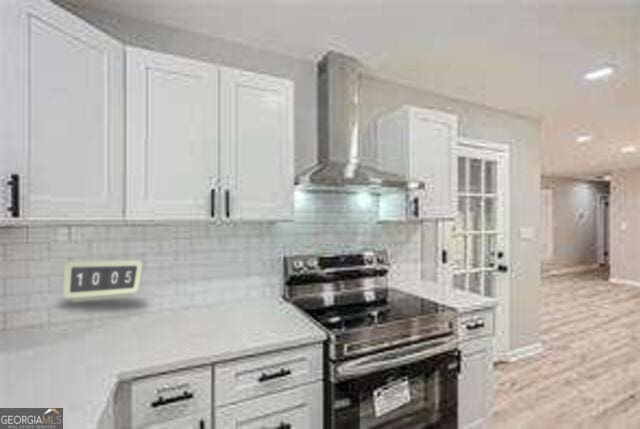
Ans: h=10 m=5
